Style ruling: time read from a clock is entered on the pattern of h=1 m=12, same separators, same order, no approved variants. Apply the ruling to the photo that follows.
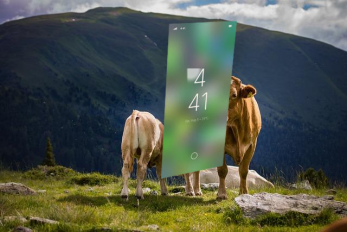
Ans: h=4 m=41
